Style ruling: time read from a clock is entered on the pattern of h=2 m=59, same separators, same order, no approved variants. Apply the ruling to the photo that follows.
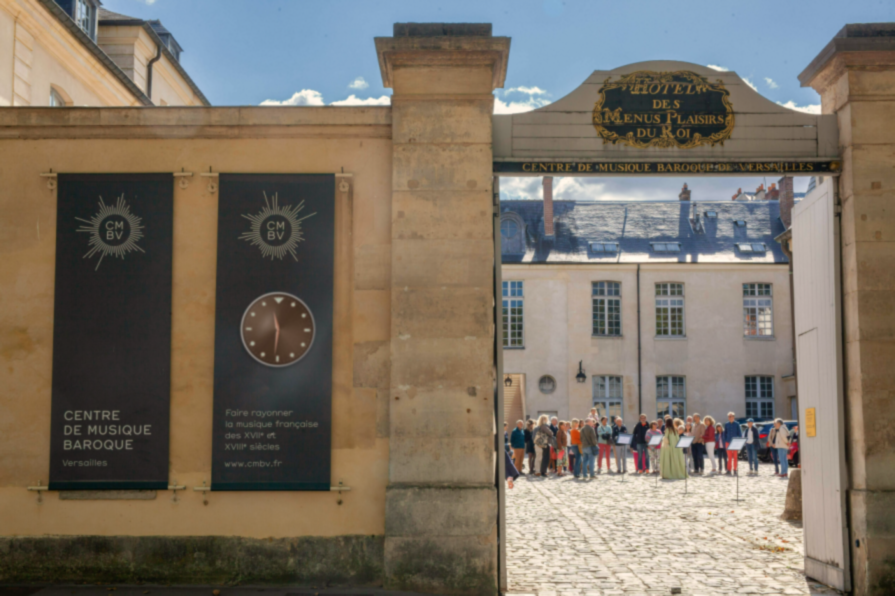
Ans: h=11 m=31
